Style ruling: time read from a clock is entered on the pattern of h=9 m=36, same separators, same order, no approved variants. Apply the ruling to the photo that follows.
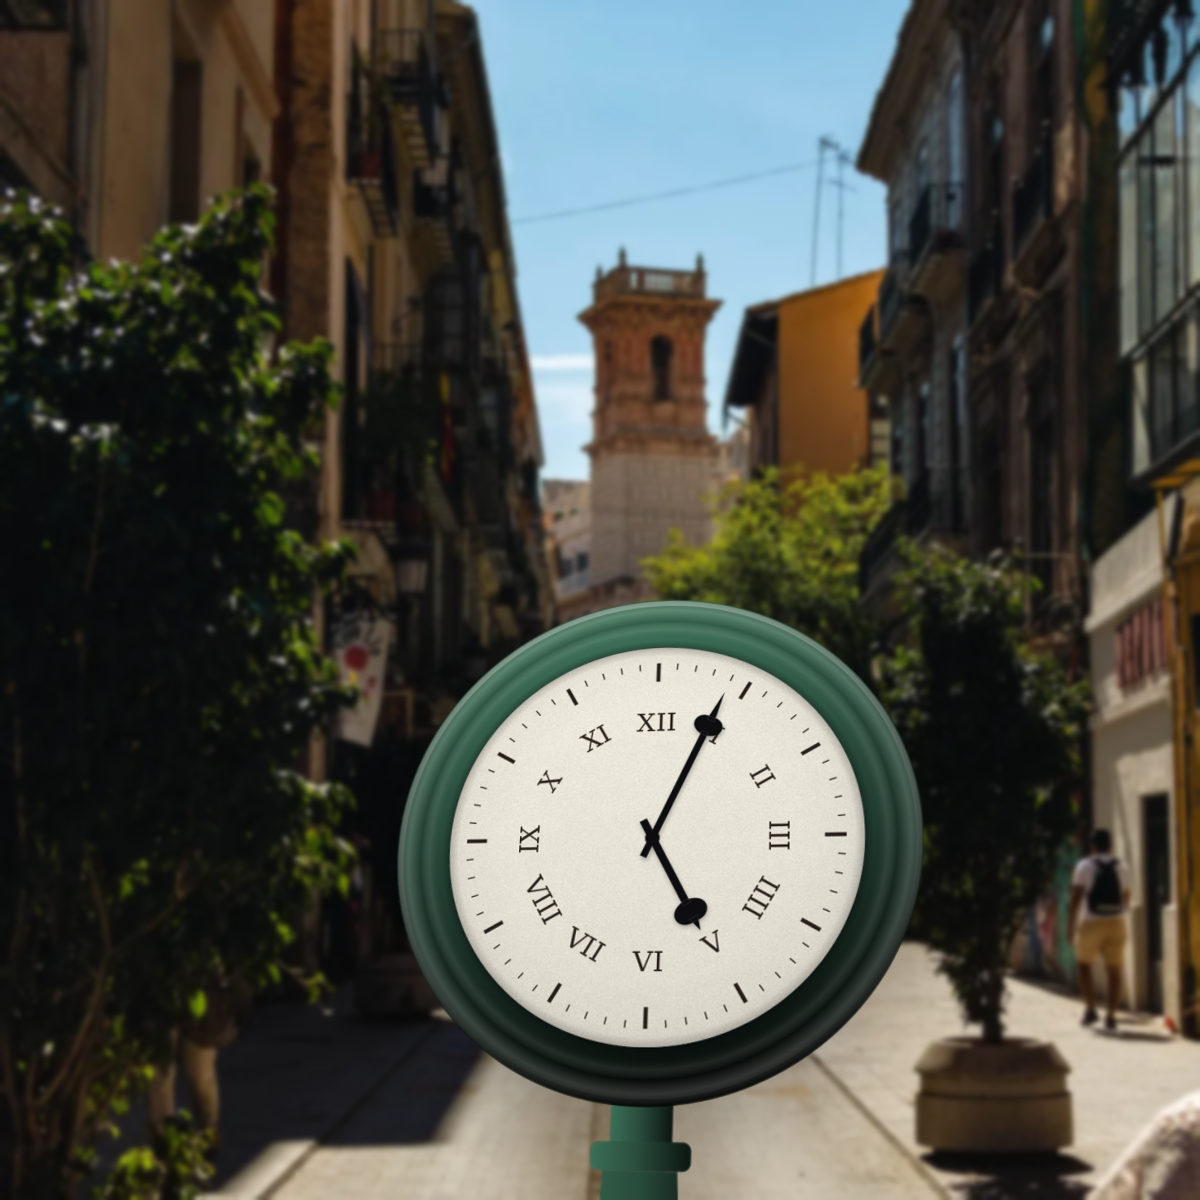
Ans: h=5 m=4
